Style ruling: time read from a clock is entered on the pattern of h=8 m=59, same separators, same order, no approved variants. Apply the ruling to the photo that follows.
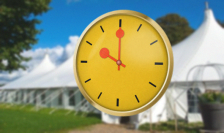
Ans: h=10 m=0
